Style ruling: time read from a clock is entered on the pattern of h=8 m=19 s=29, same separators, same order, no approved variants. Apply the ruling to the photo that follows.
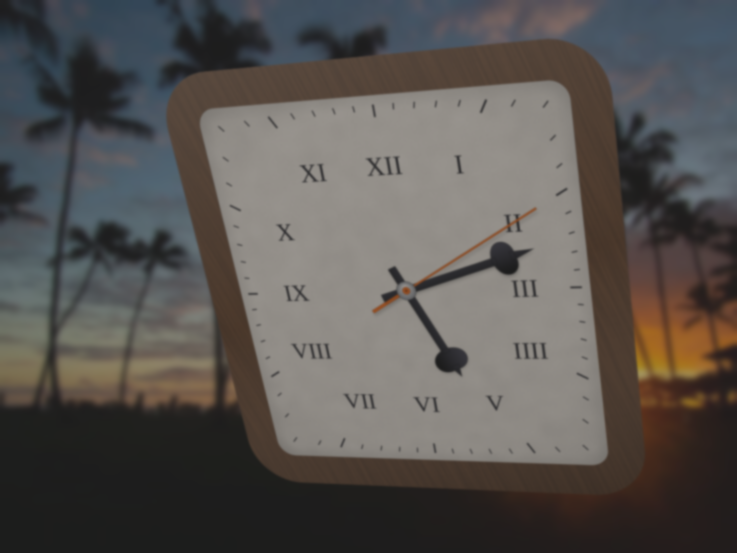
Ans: h=5 m=12 s=10
